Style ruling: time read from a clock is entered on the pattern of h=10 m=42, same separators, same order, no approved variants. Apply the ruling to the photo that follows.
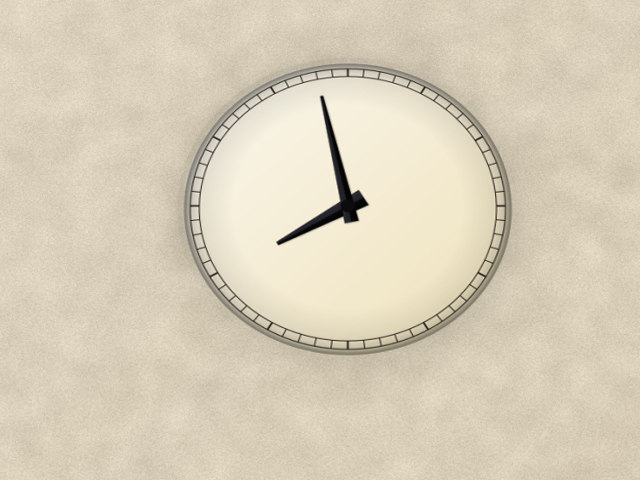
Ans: h=7 m=58
